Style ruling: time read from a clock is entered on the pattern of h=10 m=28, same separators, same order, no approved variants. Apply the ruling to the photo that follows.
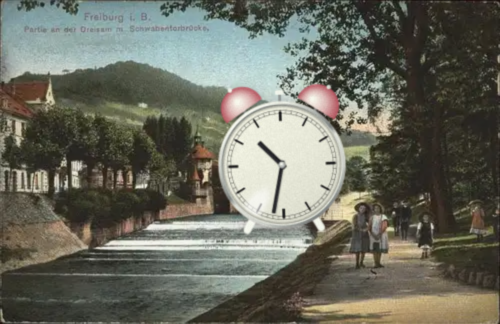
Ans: h=10 m=32
